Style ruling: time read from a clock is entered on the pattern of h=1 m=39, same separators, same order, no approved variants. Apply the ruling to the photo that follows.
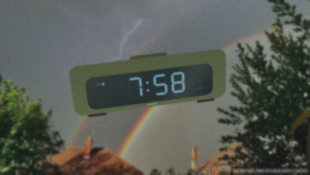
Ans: h=7 m=58
